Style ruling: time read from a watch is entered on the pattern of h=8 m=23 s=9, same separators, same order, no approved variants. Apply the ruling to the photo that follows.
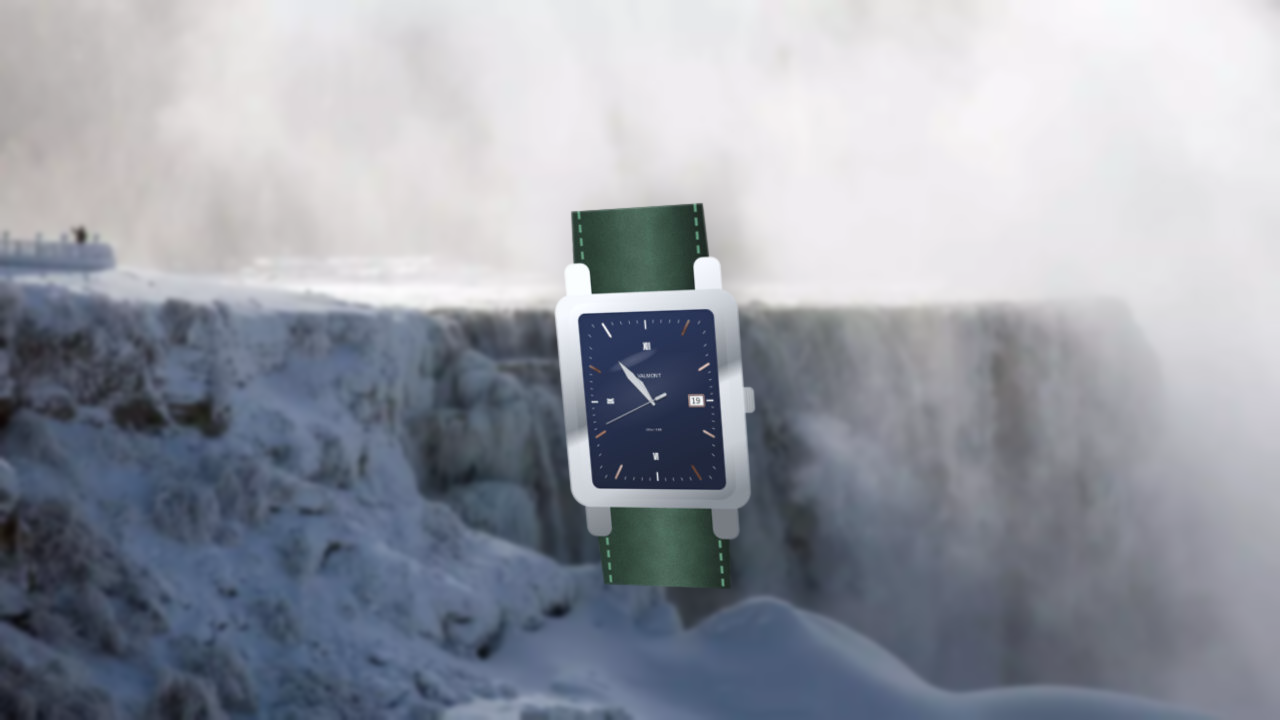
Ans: h=10 m=53 s=41
